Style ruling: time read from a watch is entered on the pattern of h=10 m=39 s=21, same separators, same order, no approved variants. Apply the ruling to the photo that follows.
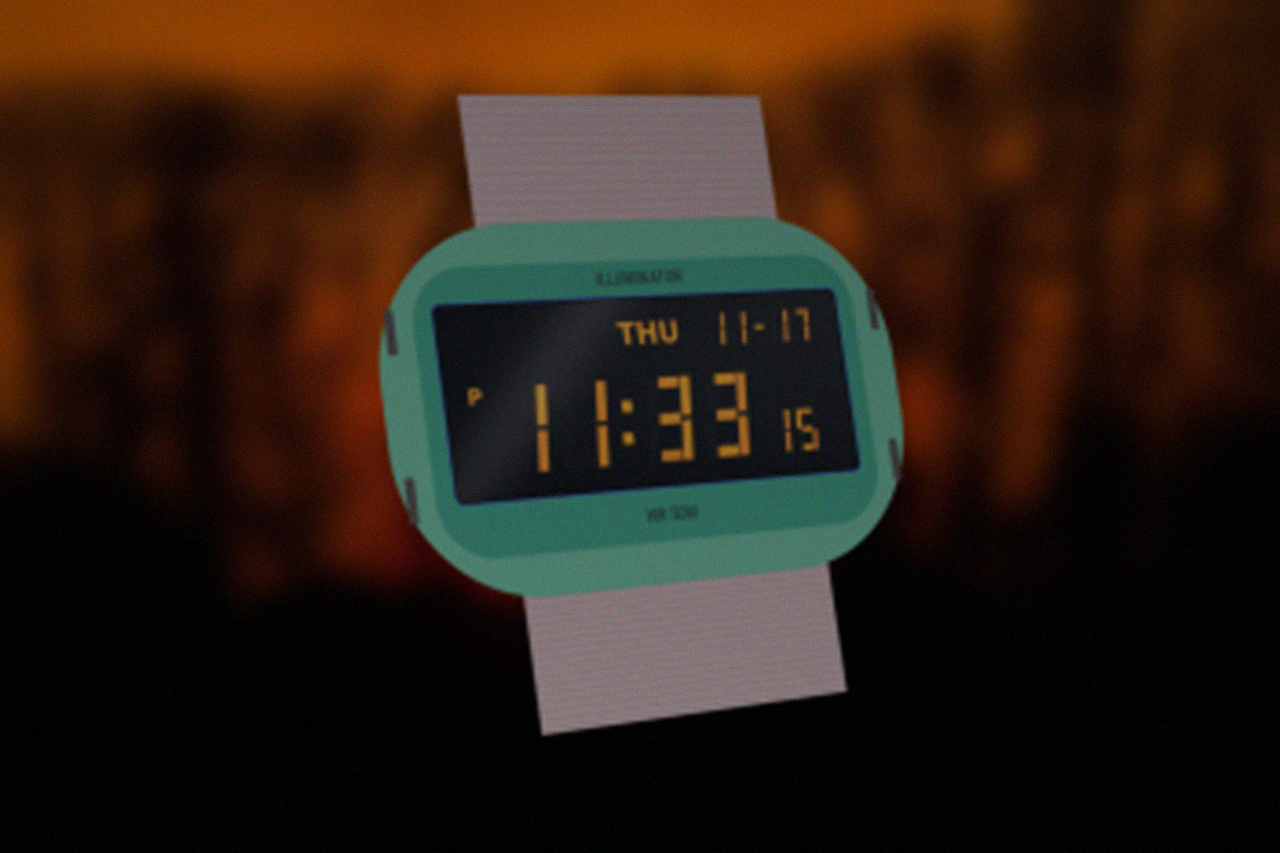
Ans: h=11 m=33 s=15
